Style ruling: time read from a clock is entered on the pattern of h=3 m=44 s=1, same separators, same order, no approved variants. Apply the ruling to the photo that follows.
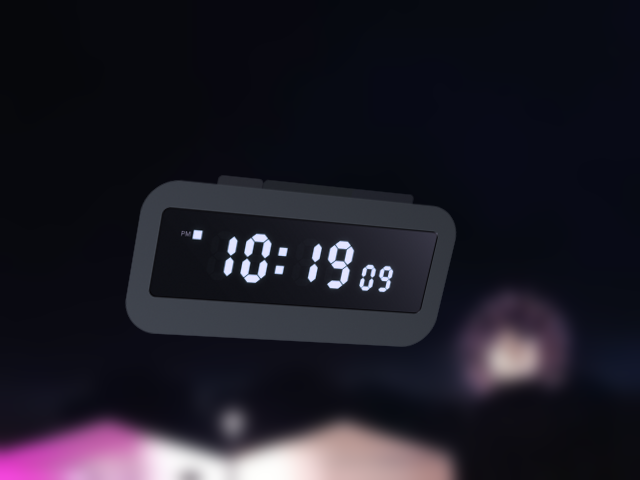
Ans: h=10 m=19 s=9
